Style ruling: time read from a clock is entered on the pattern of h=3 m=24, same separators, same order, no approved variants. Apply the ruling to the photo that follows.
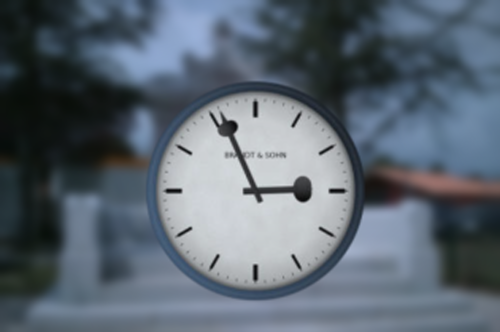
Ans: h=2 m=56
